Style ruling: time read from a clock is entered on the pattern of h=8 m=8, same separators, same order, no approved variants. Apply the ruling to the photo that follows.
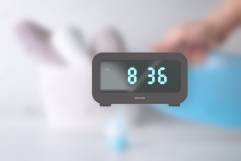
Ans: h=8 m=36
